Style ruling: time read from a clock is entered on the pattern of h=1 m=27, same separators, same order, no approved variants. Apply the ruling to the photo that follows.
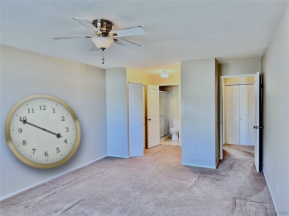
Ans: h=3 m=49
